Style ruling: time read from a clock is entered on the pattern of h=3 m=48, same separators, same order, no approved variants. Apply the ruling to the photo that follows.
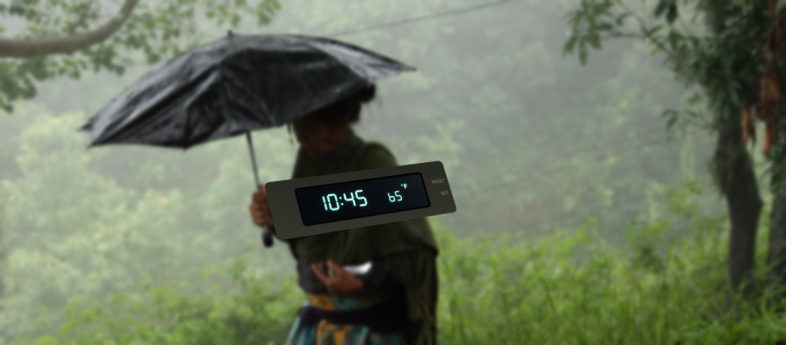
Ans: h=10 m=45
